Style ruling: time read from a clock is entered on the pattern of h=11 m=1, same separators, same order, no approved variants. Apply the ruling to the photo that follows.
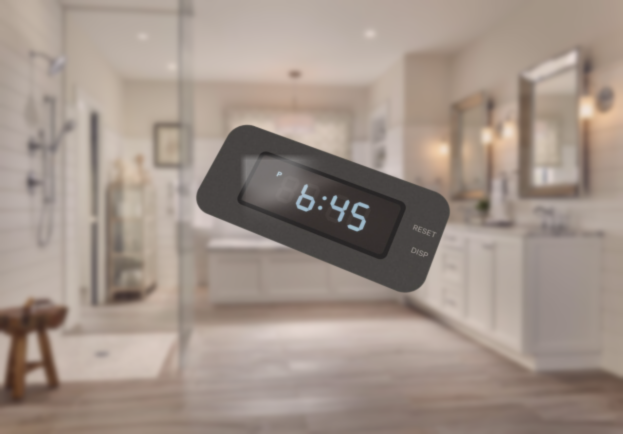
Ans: h=6 m=45
